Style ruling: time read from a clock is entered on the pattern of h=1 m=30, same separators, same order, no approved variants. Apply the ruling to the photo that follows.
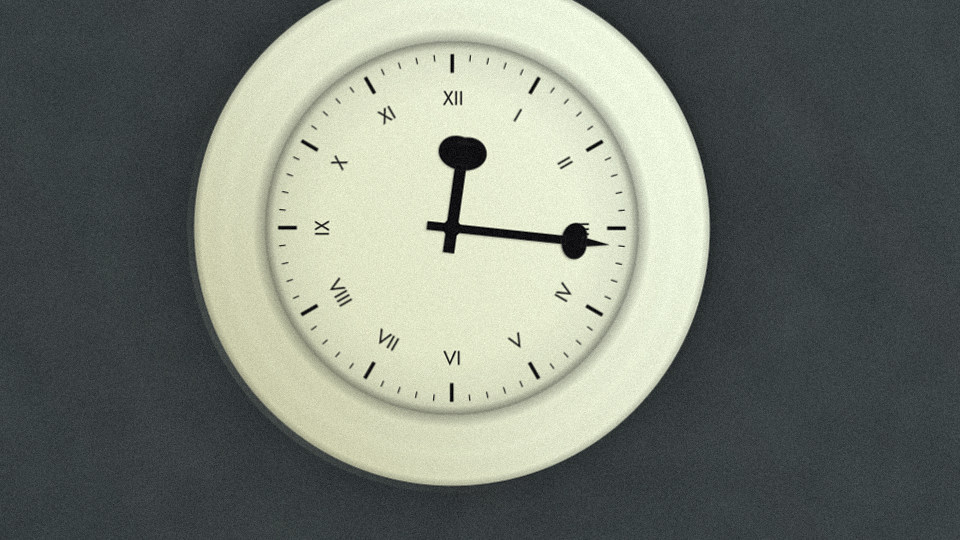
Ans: h=12 m=16
